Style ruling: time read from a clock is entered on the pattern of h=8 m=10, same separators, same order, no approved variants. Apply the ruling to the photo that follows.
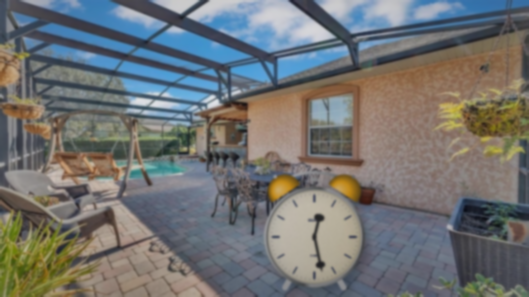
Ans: h=12 m=28
